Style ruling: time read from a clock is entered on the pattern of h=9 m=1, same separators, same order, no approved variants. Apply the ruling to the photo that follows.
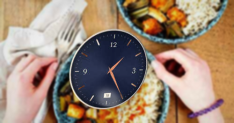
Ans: h=1 m=25
